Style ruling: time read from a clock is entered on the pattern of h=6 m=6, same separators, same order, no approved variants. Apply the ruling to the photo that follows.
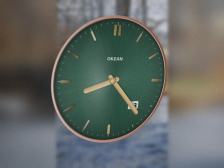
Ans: h=8 m=23
